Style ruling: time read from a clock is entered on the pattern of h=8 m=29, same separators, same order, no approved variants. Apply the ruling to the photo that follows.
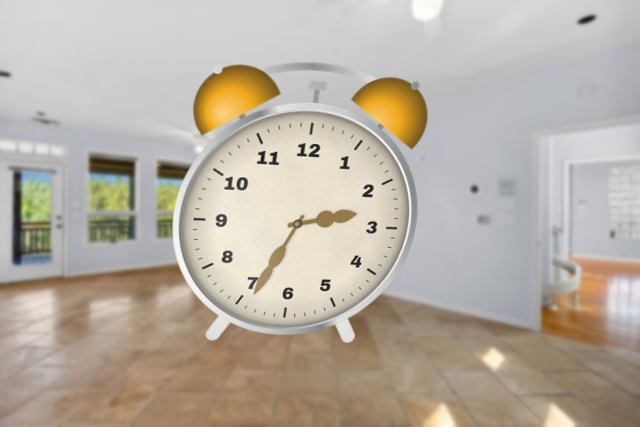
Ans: h=2 m=34
